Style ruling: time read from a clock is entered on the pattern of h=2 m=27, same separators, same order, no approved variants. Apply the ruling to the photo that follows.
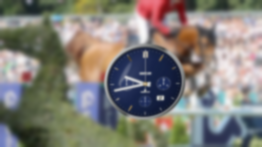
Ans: h=9 m=43
